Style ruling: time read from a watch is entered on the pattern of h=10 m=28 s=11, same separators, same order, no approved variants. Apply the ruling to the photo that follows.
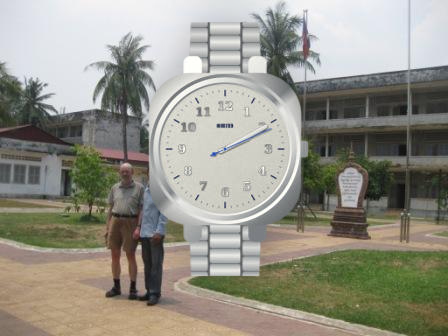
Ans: h=2 m=10 s=11
